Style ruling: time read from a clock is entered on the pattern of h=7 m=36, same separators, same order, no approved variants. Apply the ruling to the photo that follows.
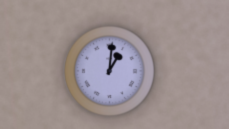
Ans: h=1 m=1
